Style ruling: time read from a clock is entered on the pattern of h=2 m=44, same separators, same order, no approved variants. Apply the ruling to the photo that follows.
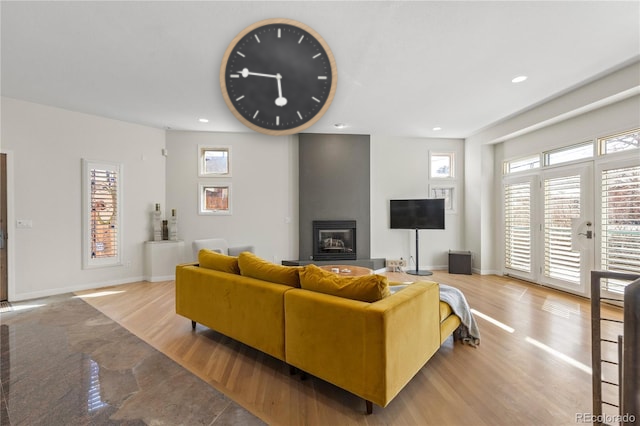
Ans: h=5 m=46
